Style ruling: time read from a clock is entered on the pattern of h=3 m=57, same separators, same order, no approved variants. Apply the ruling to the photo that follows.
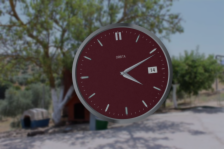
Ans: h=4 m=11
